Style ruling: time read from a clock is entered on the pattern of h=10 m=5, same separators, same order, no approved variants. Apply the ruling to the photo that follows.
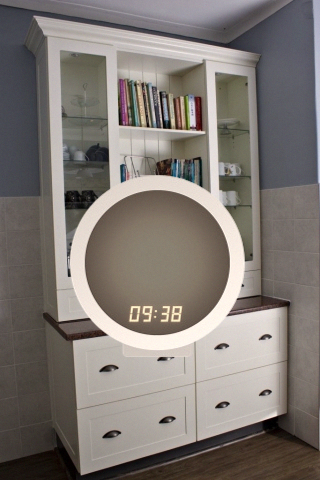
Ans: h=9 m=38
